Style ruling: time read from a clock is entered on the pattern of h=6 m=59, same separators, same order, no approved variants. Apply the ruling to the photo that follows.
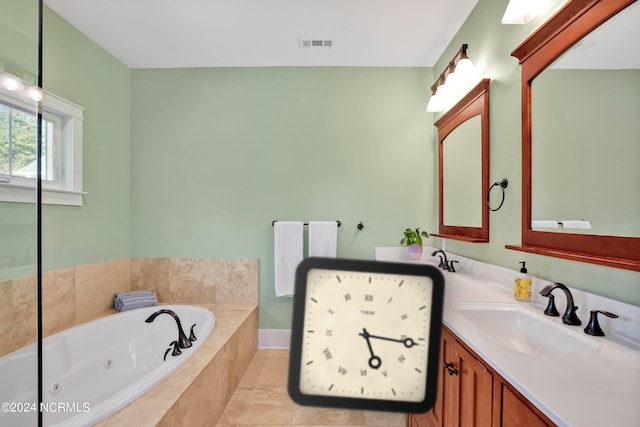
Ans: h=5 m=16
